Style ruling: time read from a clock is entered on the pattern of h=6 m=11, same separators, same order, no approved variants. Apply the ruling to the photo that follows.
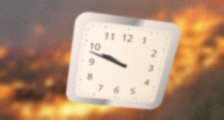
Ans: h=9 m=48
